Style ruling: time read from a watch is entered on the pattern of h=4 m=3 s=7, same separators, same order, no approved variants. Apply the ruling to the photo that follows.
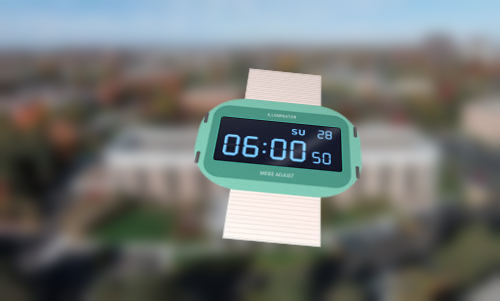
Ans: h=6 m=0 s=50
